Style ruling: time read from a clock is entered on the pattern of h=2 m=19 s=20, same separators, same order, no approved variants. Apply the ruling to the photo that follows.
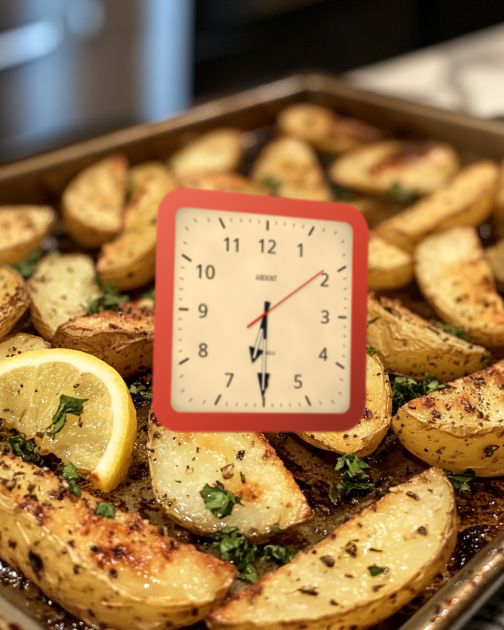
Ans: h=6 m=30 s=9
